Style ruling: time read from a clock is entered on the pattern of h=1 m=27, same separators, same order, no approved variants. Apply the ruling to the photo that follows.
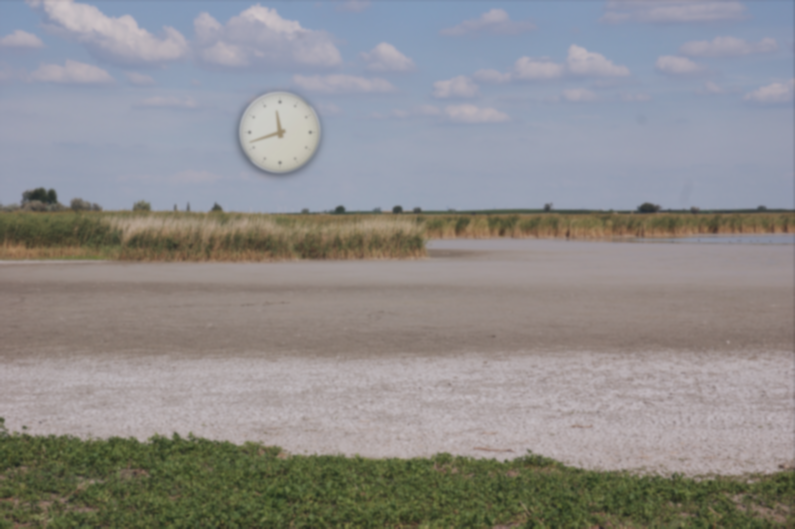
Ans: h=11 m=42
